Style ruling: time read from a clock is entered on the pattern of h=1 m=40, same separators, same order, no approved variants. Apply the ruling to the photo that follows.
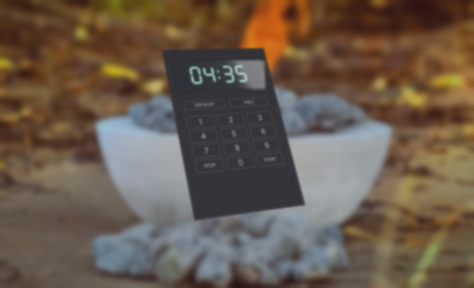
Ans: h=4 m=35
